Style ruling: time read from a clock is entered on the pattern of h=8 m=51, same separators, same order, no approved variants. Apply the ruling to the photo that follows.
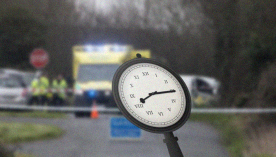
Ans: h=8 m=15
